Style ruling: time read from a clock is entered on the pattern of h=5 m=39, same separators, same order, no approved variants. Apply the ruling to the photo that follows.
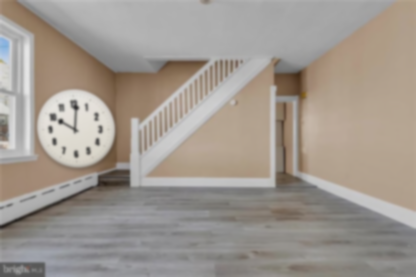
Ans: h=10 m=1
